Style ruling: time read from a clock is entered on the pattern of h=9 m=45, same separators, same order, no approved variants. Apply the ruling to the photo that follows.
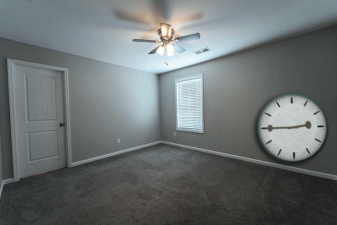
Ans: h=2 m=45
